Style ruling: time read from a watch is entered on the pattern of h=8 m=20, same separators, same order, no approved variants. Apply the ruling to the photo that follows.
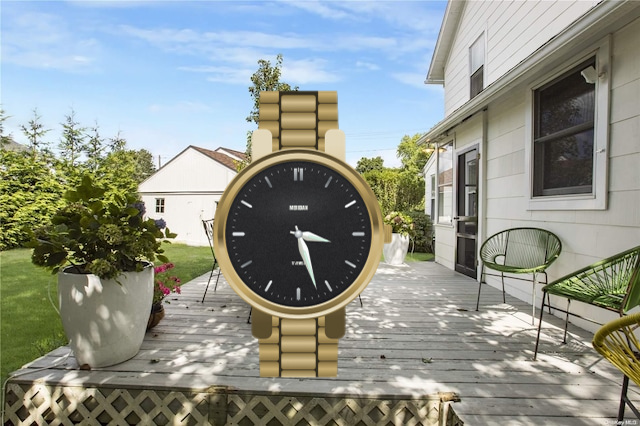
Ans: h=3 m=27
